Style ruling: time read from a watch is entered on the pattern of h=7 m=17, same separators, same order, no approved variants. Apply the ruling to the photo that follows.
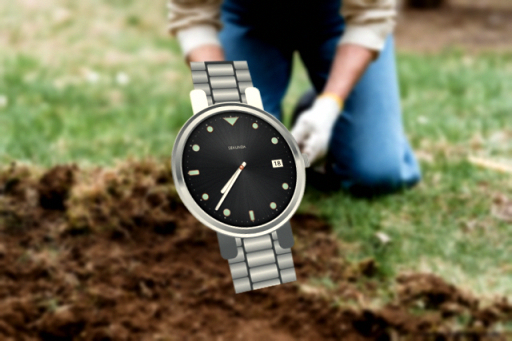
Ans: h=7 m=37
